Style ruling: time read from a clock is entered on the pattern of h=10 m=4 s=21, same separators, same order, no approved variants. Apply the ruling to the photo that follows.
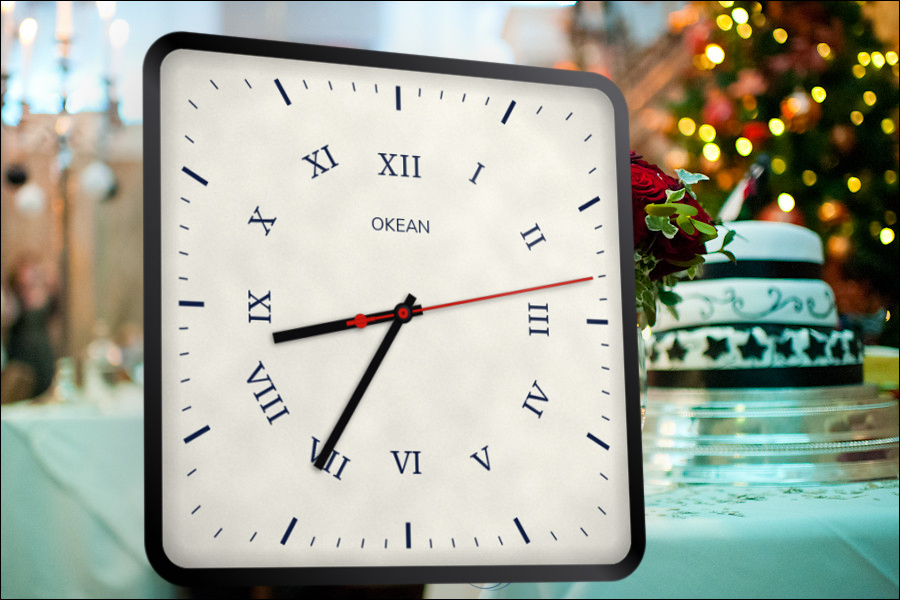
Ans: h=8 m=35 s=13
